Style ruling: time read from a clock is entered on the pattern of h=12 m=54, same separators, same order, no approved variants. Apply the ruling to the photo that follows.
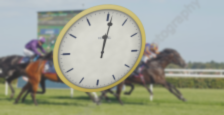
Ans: h=12 m=1
